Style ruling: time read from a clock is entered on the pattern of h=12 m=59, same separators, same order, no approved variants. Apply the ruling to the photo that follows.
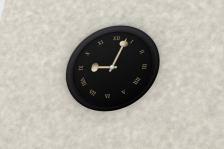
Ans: h=9 m=3
